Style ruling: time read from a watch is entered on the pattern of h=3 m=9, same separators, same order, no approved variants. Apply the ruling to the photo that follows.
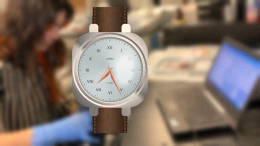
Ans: h=7 m=26
